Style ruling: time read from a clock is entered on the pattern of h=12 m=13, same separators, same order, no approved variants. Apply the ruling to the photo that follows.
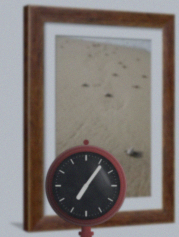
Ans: h=7 m=6
